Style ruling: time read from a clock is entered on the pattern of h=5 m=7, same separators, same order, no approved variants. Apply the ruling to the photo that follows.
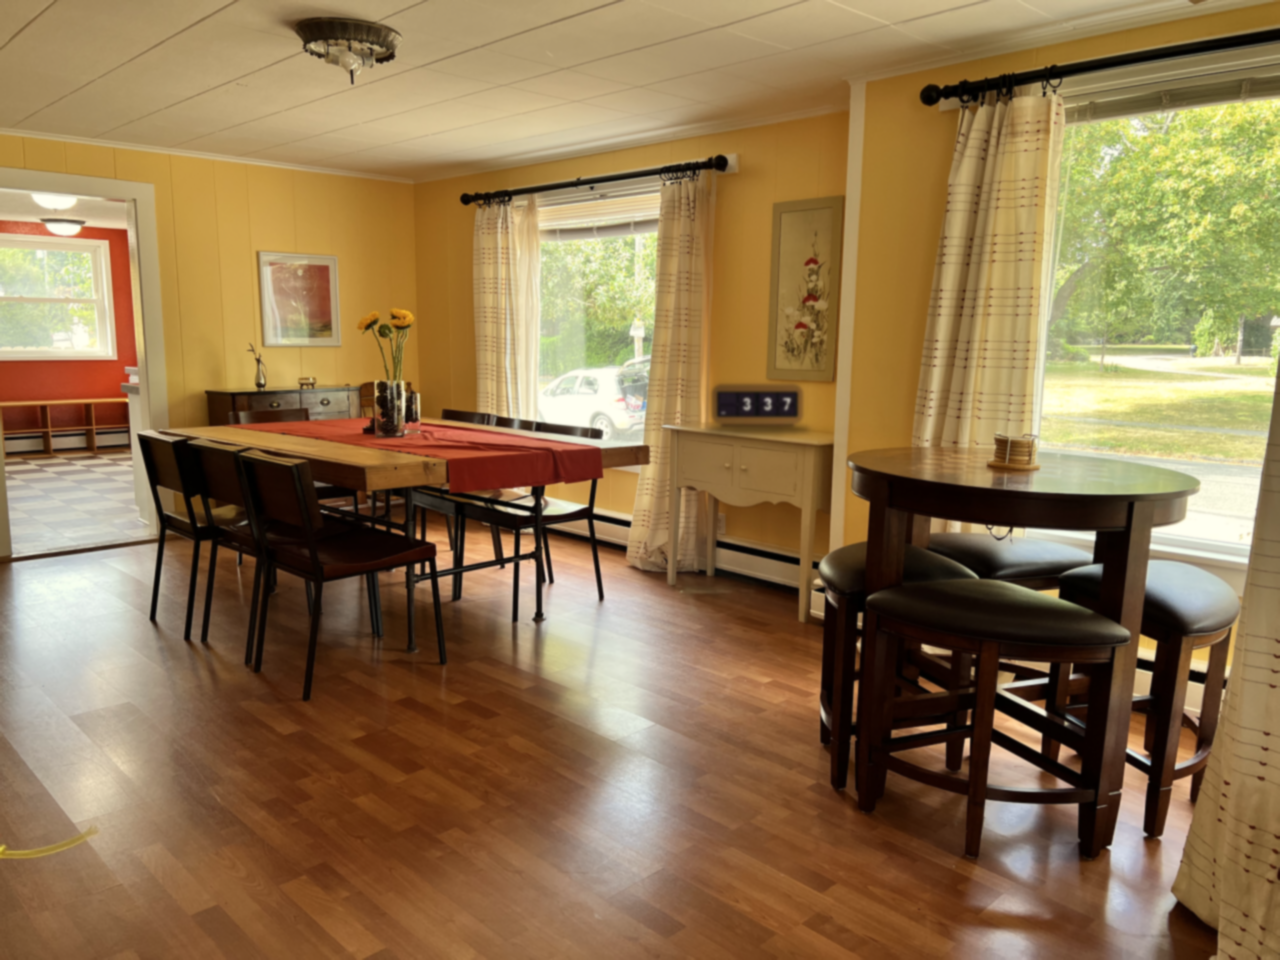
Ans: h=3 m=37
